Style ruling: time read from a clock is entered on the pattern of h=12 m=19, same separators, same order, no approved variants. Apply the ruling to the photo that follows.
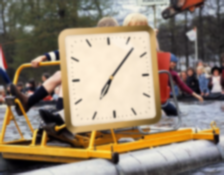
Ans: h=7 m=7
